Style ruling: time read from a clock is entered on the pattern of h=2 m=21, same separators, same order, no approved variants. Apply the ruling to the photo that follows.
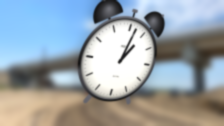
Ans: h=1 m=2
